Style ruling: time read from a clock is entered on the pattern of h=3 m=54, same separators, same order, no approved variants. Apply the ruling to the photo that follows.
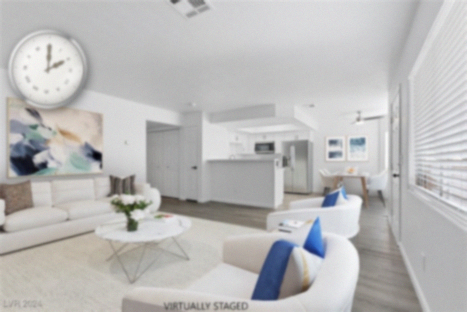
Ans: h=2 m=0
